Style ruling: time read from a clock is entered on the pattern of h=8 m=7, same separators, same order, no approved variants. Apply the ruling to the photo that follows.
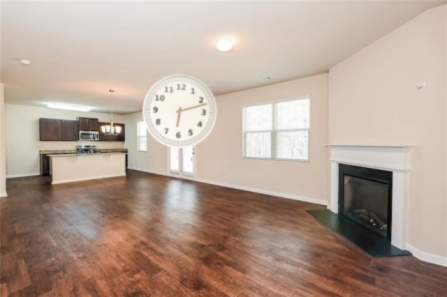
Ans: h=6 m=12
